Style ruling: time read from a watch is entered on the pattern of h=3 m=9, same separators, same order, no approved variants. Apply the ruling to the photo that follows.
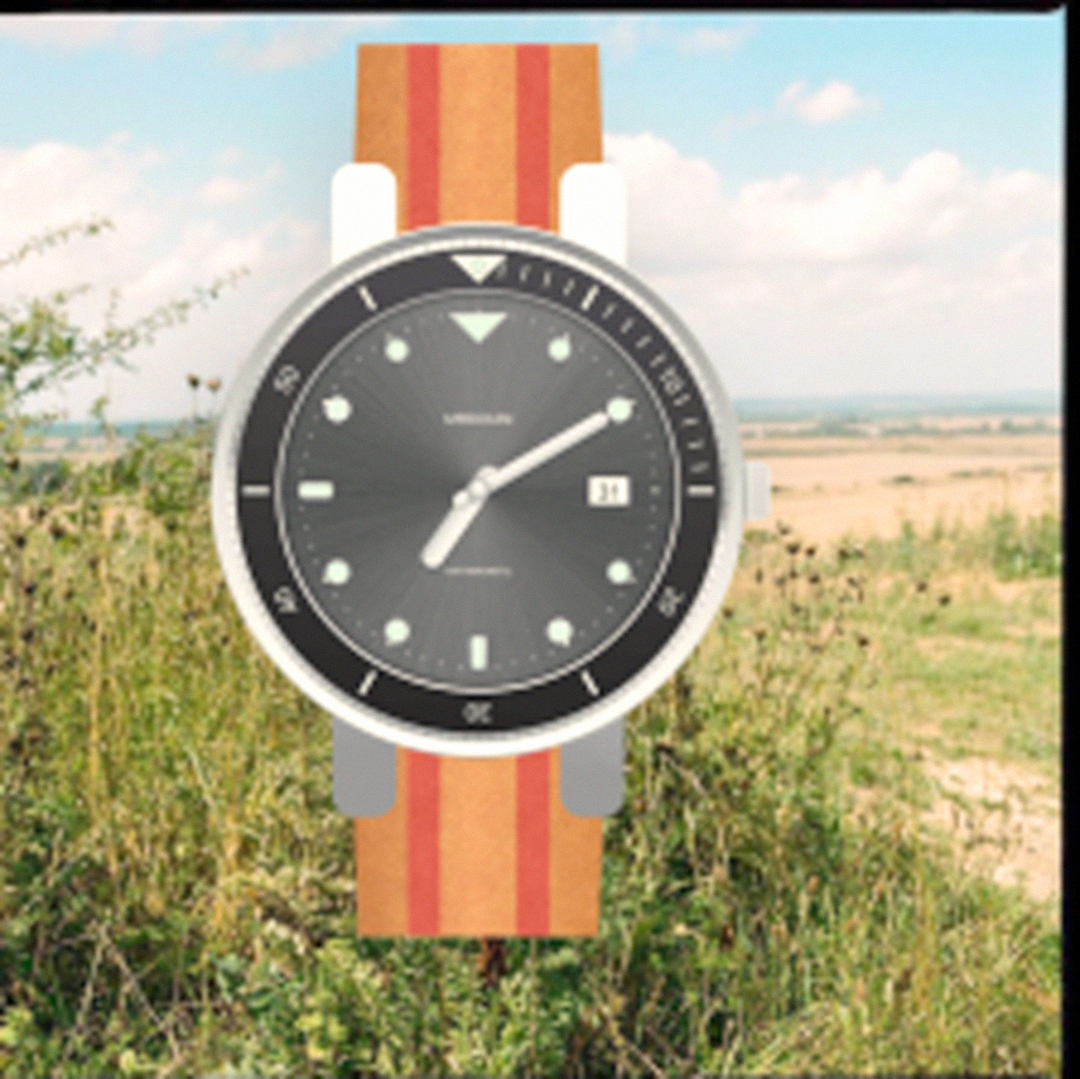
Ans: h=7 m=10
